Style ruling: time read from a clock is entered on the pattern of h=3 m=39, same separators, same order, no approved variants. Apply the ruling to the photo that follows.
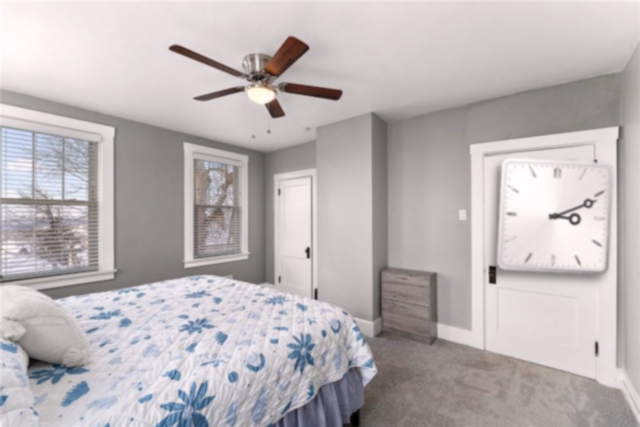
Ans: h=3 m=11
